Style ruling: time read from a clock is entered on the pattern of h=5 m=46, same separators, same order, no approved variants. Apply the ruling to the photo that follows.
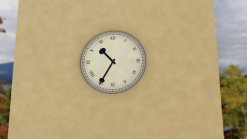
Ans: h=10 m=35
